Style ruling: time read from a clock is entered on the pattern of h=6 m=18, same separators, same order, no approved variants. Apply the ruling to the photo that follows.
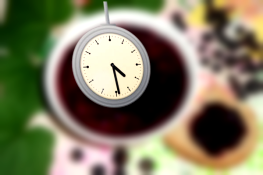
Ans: h=4 m=29
